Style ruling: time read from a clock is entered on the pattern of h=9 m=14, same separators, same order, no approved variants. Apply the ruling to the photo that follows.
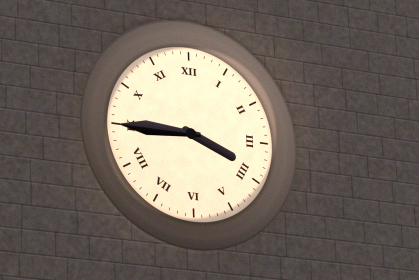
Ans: h=3 m=45
